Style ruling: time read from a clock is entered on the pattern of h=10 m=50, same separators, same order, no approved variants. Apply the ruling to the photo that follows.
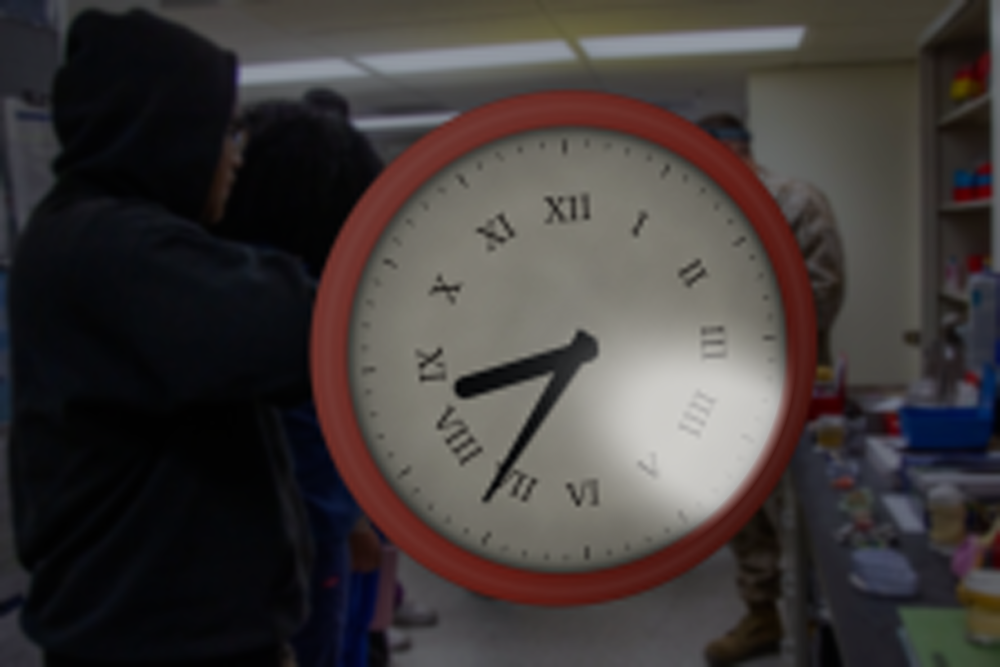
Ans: h=8 m=36
